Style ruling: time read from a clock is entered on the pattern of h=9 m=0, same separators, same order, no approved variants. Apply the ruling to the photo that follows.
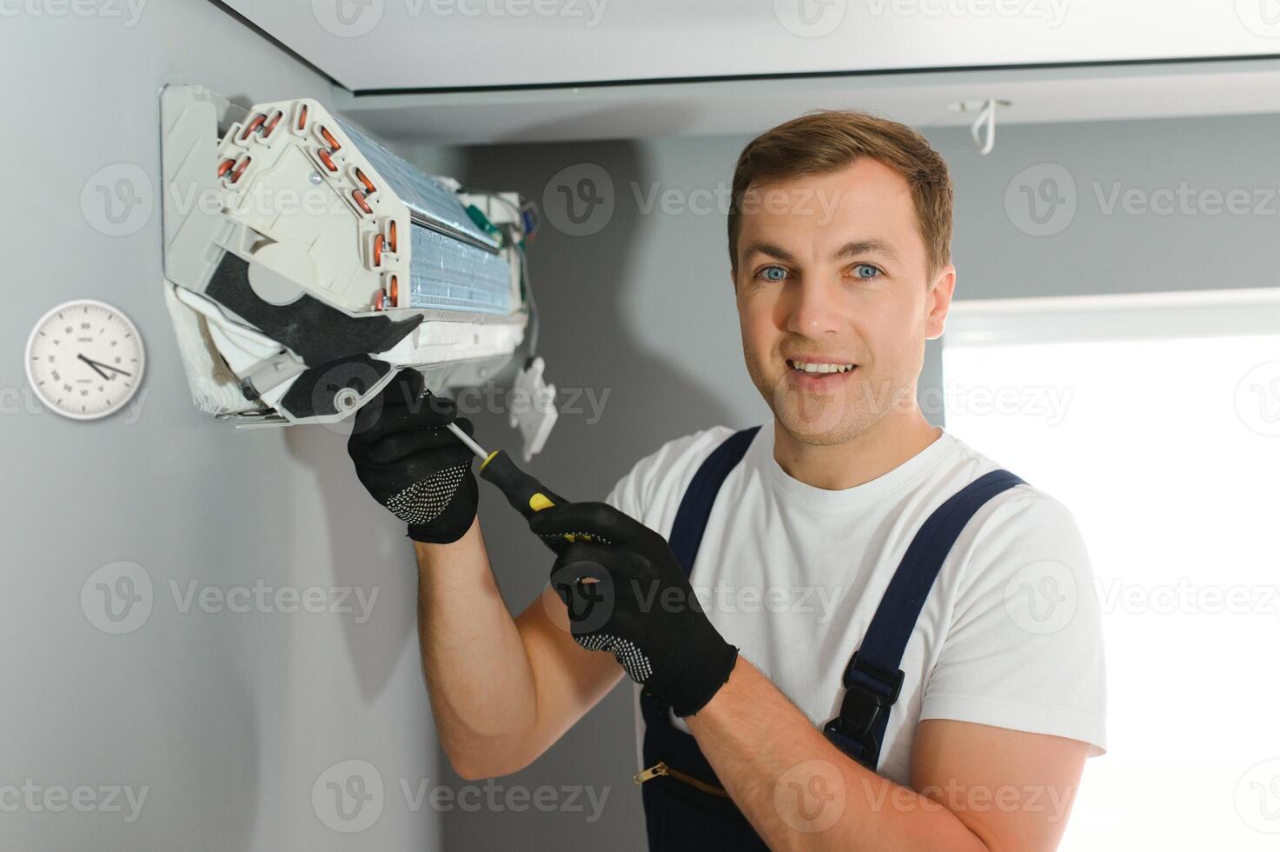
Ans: h=4 m=18
